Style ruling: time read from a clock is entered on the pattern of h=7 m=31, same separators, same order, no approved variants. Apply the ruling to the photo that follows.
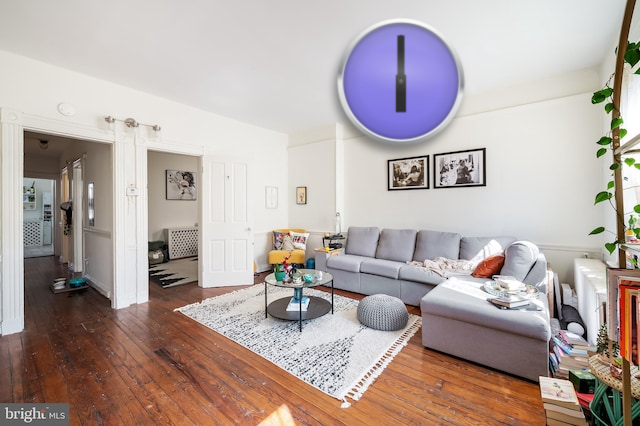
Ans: h=6 m=0
